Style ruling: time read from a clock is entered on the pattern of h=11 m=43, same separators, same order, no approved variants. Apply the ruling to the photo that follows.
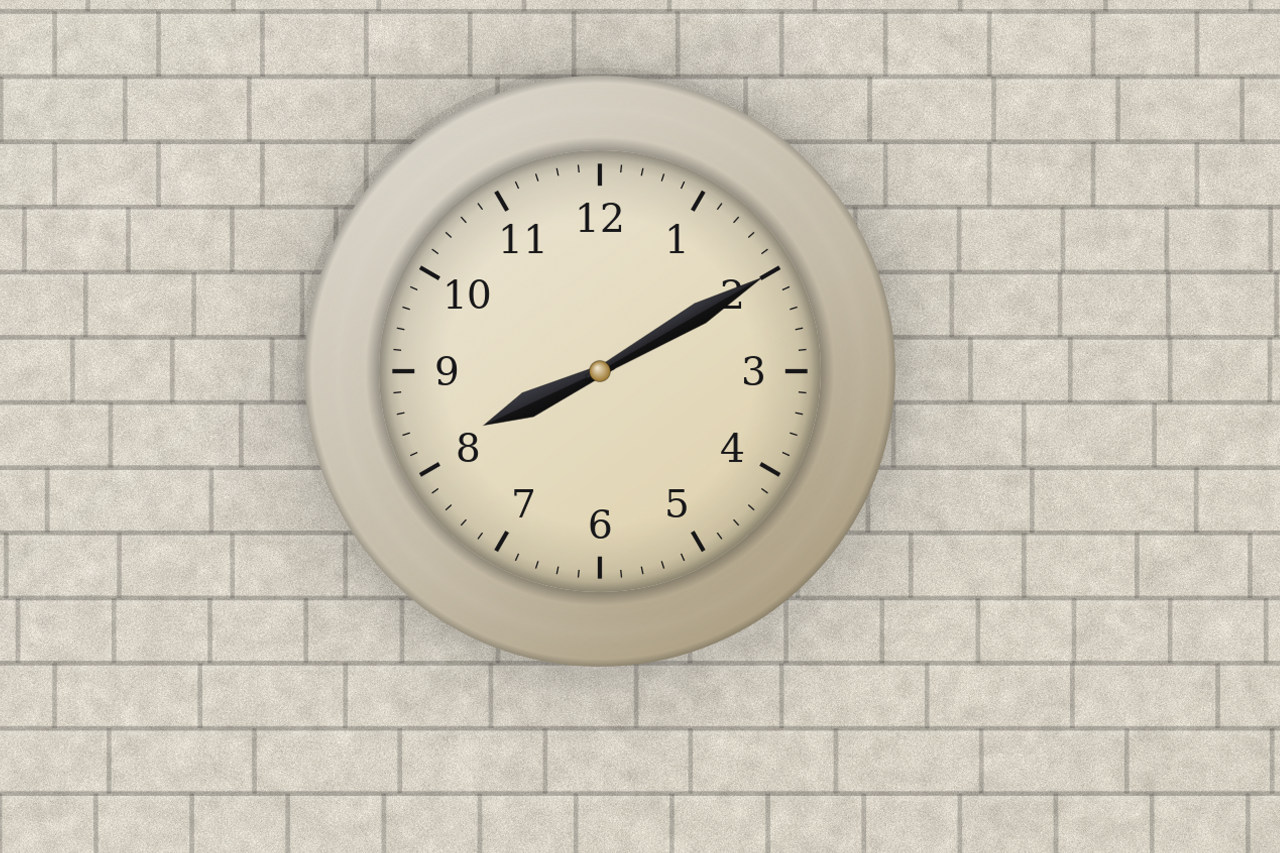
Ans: h=8 m=10
